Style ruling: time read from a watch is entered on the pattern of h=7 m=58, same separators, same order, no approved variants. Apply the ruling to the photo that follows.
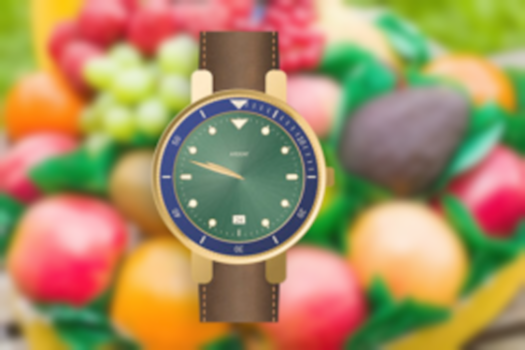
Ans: h=9 m=48
